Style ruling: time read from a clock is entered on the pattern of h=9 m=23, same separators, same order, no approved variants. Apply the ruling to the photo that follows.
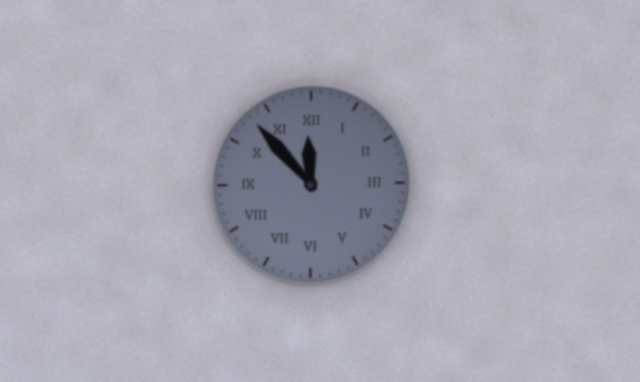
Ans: h=11 m=53
